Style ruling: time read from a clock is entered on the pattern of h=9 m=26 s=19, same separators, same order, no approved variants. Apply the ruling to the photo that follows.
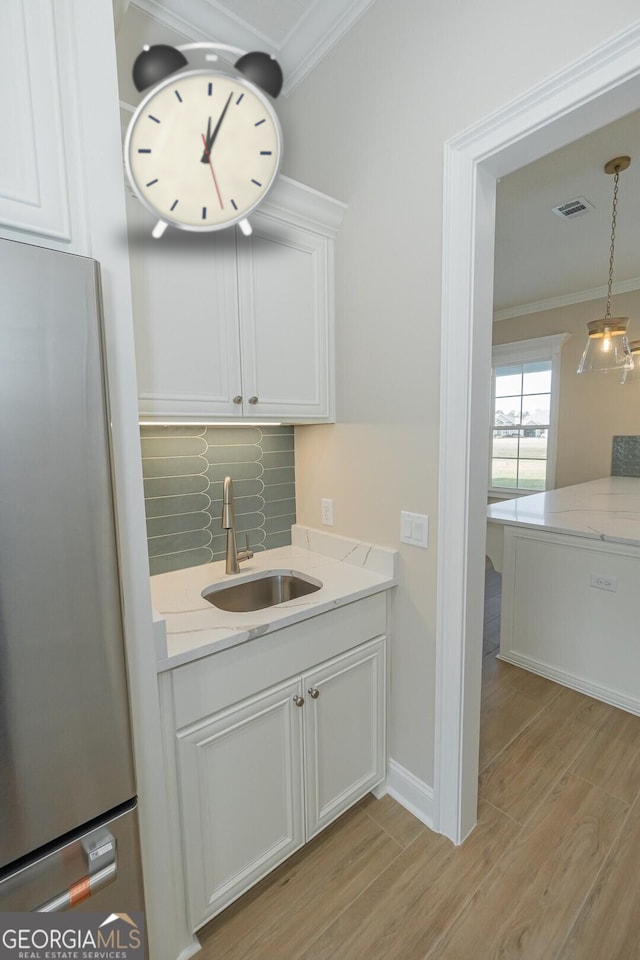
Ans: h=12 m=3 s=27
